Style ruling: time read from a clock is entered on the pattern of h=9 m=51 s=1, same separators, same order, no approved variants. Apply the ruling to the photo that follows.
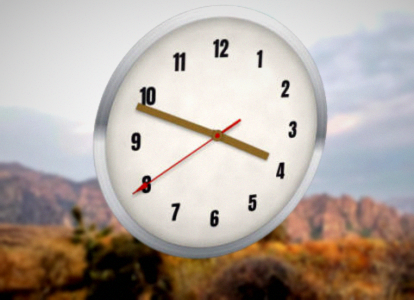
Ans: h=3 m=48 s=40
